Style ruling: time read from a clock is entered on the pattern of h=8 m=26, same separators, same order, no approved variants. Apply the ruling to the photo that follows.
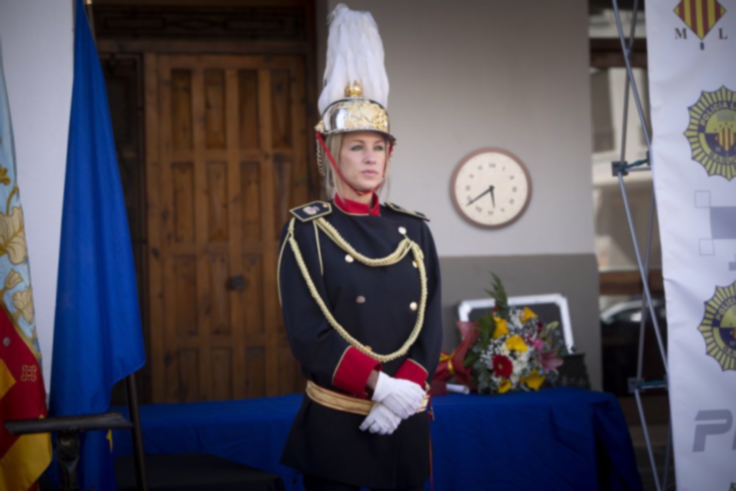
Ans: h=5 m=39
